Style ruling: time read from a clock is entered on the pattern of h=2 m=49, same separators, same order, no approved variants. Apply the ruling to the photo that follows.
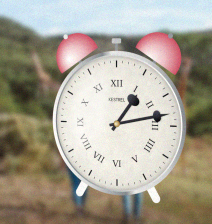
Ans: h=1 m=13
